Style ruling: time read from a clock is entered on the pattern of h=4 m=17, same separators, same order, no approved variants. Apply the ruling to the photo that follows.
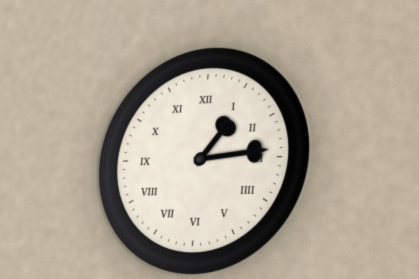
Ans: h=1 m=14
